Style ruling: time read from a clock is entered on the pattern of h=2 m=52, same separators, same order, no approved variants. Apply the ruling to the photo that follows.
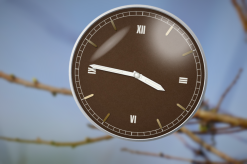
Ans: h=3 m=46
